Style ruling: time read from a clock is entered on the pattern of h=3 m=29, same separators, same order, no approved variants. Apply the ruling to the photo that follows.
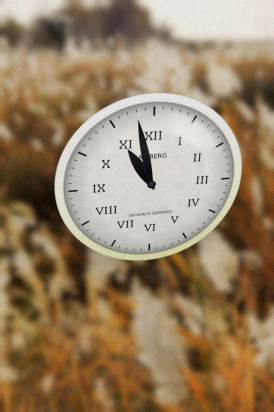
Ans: h=10 m=58
